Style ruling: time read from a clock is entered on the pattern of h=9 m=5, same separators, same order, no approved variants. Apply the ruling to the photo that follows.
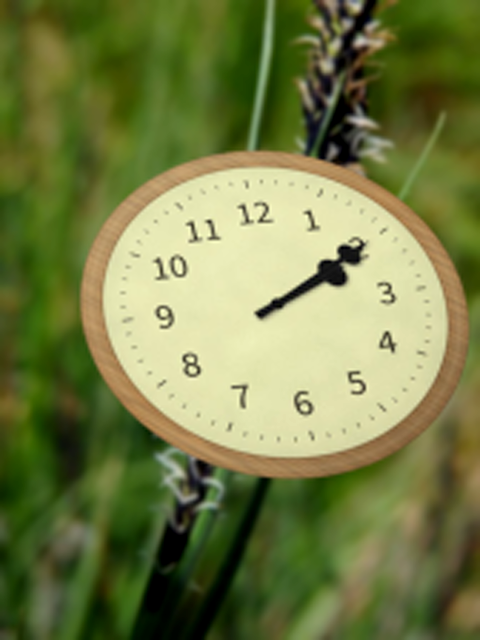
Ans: h=2 m=10
